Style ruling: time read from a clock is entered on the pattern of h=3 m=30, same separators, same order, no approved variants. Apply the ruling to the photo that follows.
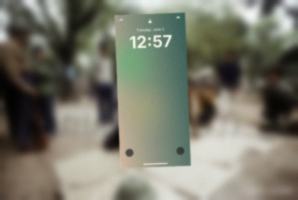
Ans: h=12 m=57
